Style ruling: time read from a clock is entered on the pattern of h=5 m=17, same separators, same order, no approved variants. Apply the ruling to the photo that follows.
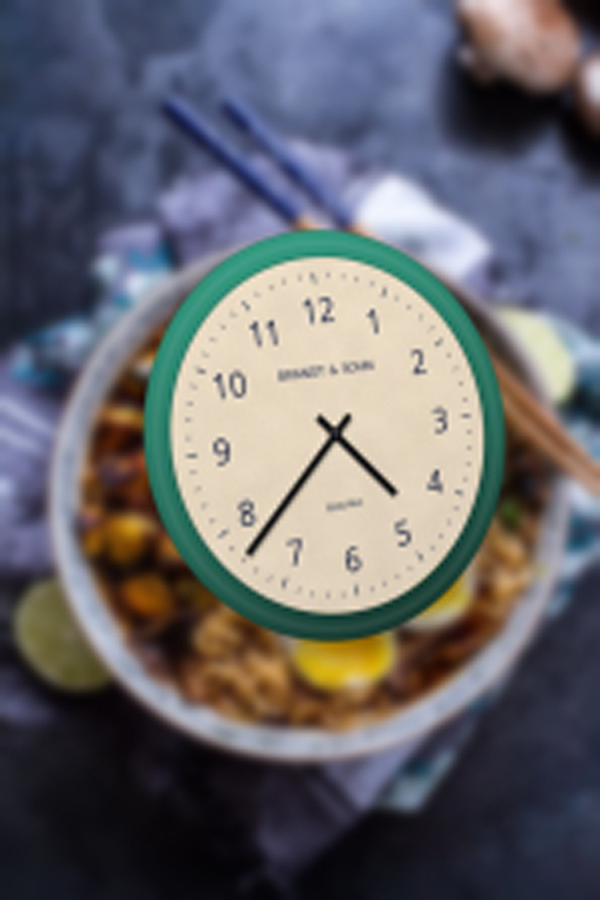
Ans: h=4 m=38
